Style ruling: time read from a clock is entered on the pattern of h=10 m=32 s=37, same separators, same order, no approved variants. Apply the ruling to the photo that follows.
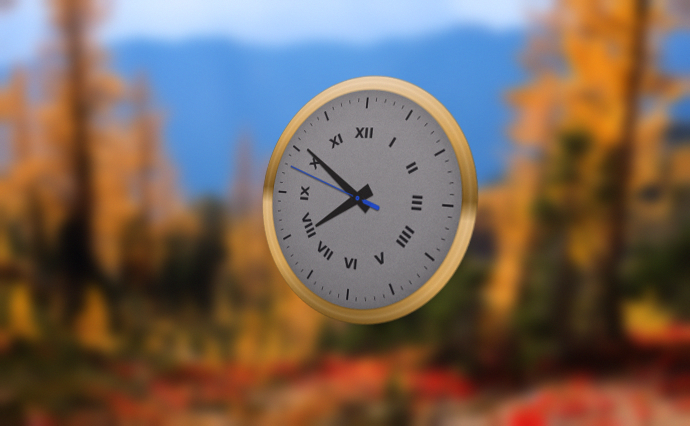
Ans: h=7 m=50 s=48
